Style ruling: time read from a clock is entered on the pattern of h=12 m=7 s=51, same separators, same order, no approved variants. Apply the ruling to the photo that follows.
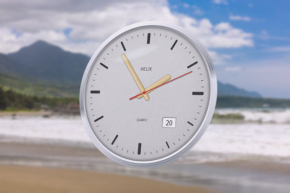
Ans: h=1 m=54 s=11
